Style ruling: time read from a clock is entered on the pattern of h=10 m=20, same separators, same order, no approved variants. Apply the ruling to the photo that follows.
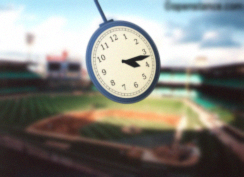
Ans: h=4 m=17
